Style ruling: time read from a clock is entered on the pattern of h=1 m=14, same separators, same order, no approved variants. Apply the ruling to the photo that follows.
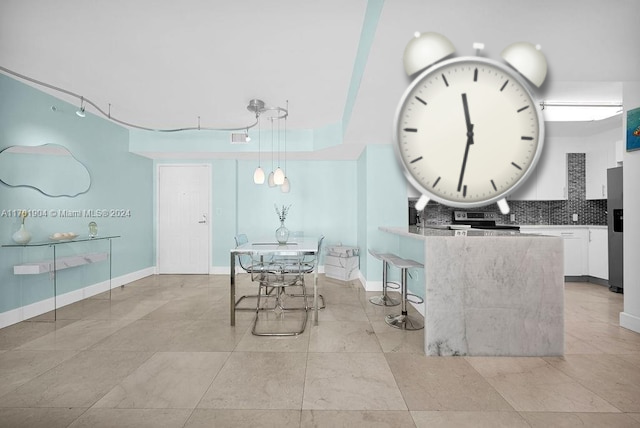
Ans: h=11 m=31
